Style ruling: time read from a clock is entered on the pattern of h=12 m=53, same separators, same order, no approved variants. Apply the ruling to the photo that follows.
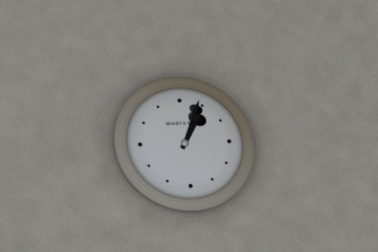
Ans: h=1 m=4
